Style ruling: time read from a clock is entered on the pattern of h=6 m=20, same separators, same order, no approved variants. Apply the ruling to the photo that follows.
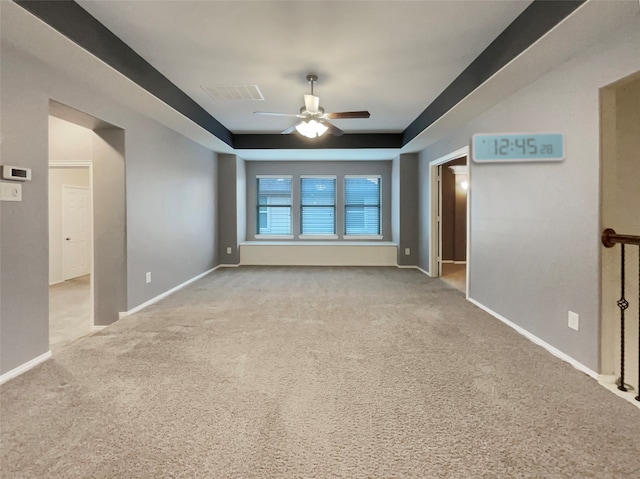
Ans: h=12 m=45
